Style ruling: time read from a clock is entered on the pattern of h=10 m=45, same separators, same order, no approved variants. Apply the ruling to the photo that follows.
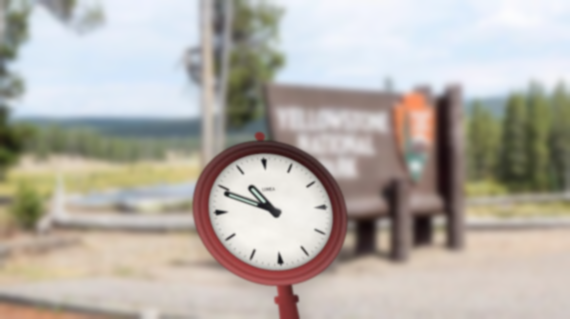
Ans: h=10 m=49
